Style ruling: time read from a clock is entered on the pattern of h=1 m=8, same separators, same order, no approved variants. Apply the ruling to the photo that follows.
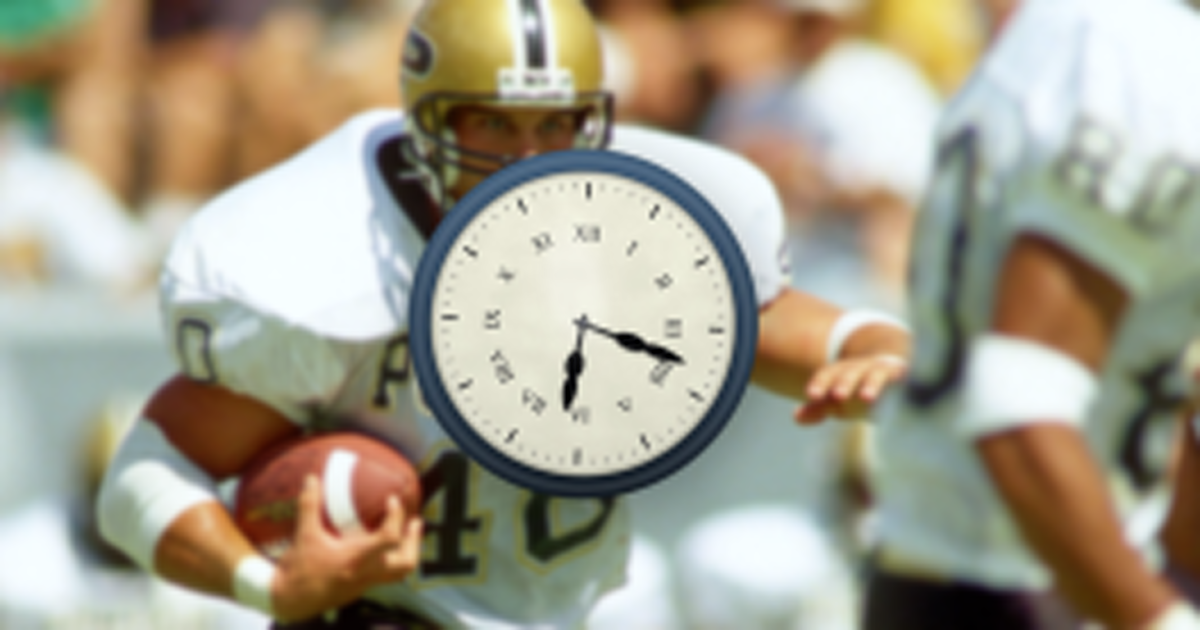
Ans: h=6 m=18
